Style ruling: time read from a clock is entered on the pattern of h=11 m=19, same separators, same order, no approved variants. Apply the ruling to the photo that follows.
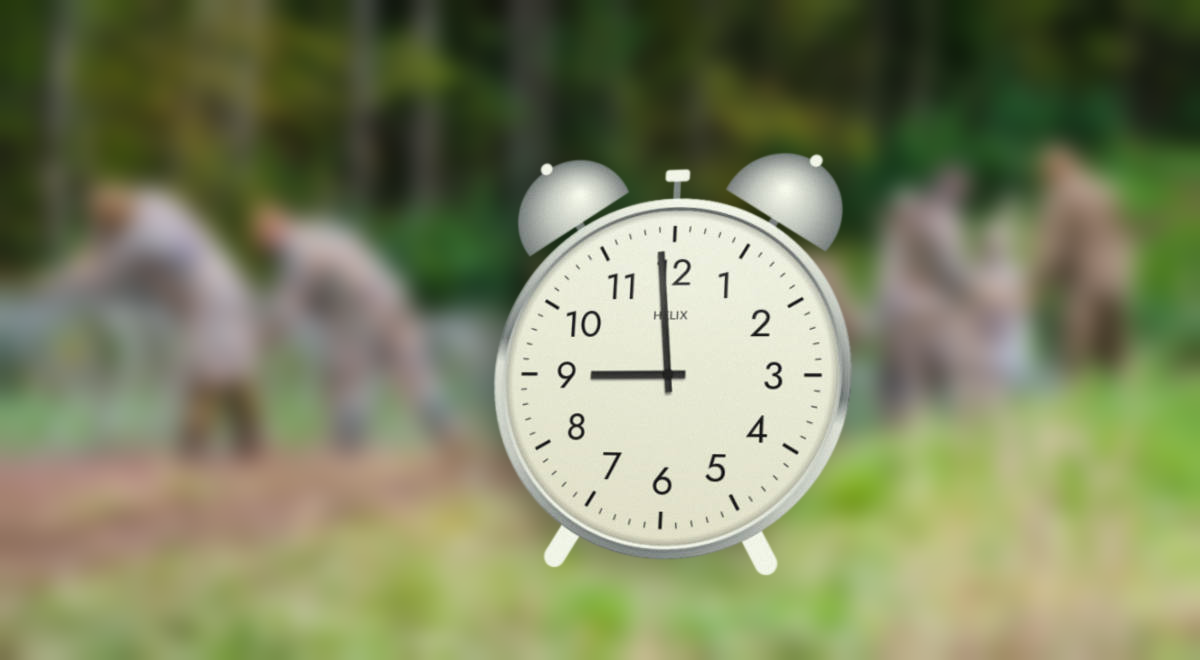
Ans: h=8 m=59
